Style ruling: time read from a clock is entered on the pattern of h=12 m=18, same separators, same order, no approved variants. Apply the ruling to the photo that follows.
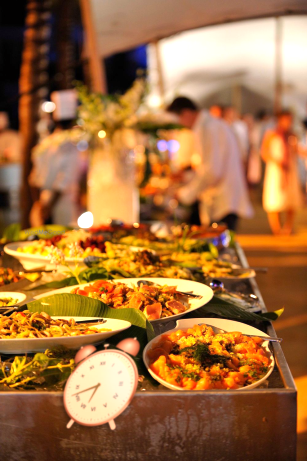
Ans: h=6 m=42
